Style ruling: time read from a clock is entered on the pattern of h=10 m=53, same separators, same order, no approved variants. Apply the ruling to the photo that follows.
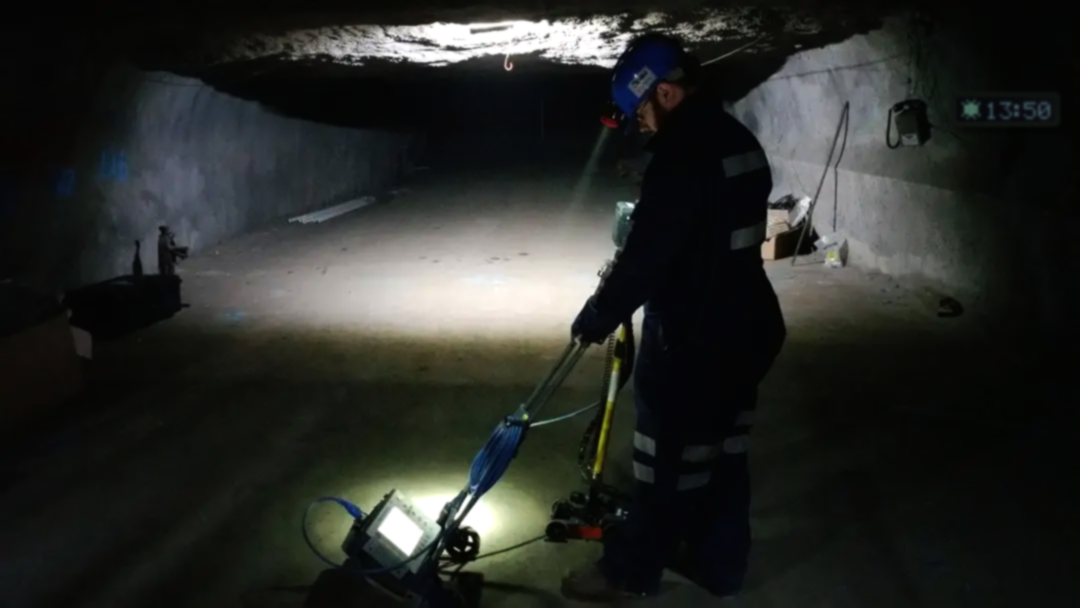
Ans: h=13 m=50
